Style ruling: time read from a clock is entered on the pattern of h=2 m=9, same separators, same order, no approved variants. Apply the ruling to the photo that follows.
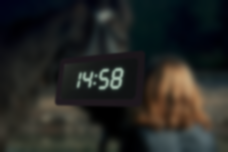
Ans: h=14 m=58
